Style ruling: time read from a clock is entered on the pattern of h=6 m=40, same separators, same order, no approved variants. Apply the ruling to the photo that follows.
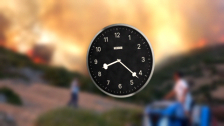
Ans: h=8 m=22
